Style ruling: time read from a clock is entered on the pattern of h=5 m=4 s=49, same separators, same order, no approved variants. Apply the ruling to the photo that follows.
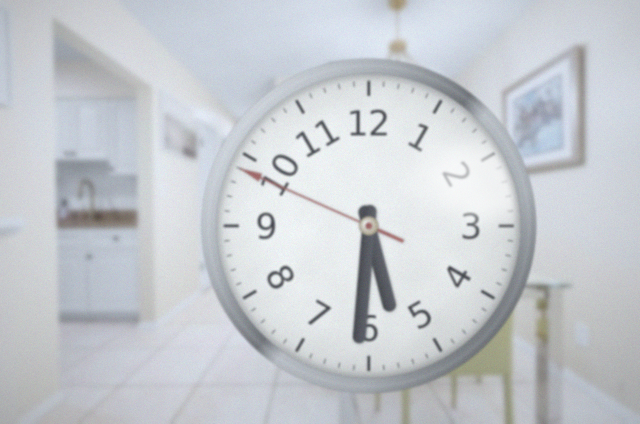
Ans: h=5 m=30 s=49
